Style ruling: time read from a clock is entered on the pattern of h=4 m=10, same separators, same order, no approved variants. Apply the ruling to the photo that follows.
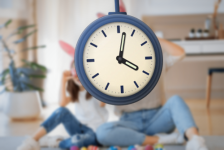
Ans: h=4 m=2
